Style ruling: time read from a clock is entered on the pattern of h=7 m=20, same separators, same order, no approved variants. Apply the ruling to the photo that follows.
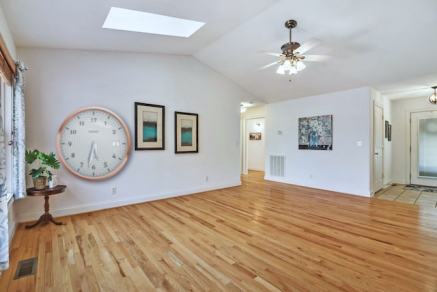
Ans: h=5 m=32
